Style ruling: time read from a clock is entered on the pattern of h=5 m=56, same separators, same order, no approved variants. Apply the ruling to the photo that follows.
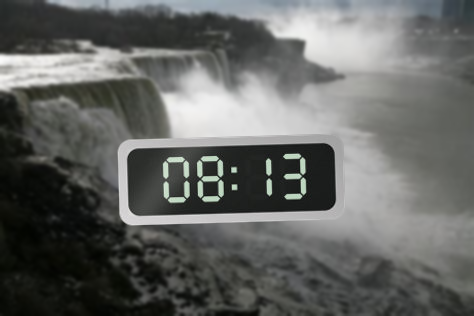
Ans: h=8 m=13
